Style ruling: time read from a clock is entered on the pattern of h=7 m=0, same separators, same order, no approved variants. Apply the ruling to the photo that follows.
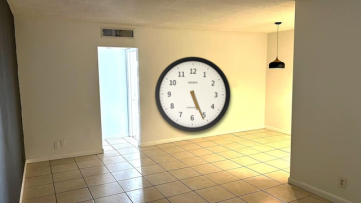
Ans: h=5 m=26
